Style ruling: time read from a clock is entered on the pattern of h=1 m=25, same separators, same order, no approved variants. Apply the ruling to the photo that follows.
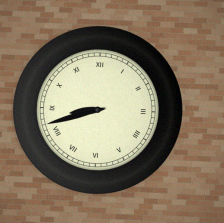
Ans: h=8 m=42
